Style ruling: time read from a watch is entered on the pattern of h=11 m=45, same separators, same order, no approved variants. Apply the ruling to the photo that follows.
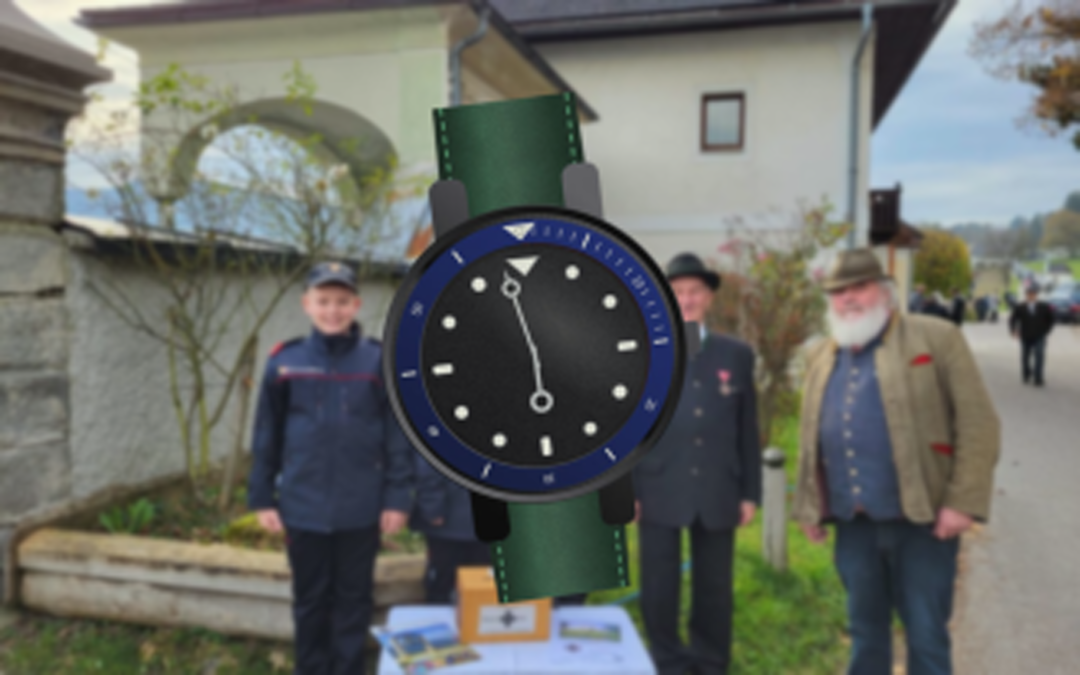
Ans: h=5 m=58
